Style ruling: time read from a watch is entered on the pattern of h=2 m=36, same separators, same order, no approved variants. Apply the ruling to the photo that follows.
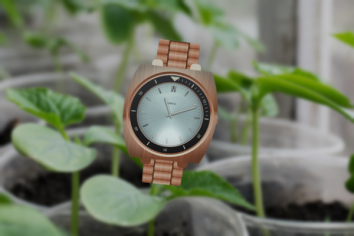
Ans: h=11 m=11
